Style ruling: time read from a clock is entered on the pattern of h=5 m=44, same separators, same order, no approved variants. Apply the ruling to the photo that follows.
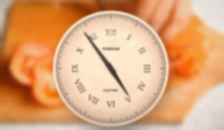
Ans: h=4 m=54
